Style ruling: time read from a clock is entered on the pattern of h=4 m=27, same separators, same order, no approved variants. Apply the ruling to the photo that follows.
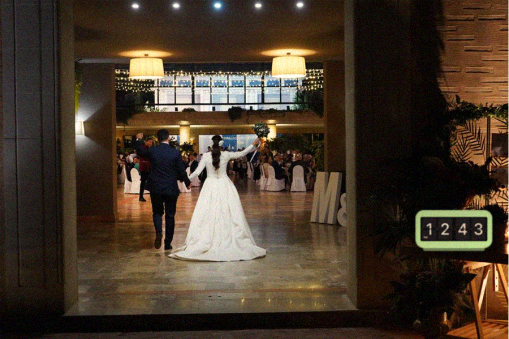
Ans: h=12 m=43
